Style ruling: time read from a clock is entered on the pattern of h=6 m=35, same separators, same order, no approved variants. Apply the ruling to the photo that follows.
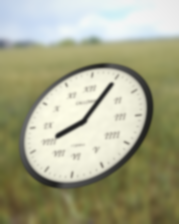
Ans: h=8 m=5
